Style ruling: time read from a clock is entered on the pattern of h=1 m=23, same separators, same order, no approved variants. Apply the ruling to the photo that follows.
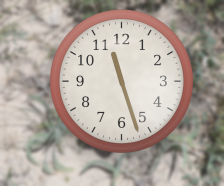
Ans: h=11 m=27
